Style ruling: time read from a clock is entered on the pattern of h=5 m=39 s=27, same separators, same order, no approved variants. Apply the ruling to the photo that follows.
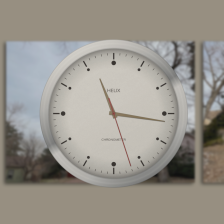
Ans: h=11 m=16 s=27
